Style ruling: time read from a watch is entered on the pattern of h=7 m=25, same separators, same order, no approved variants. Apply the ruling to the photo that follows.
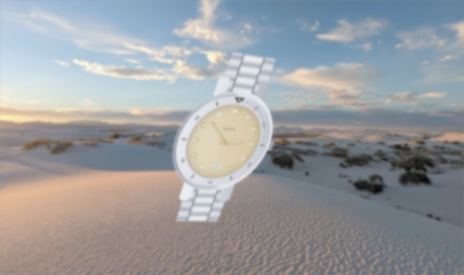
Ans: h=2 m=52
